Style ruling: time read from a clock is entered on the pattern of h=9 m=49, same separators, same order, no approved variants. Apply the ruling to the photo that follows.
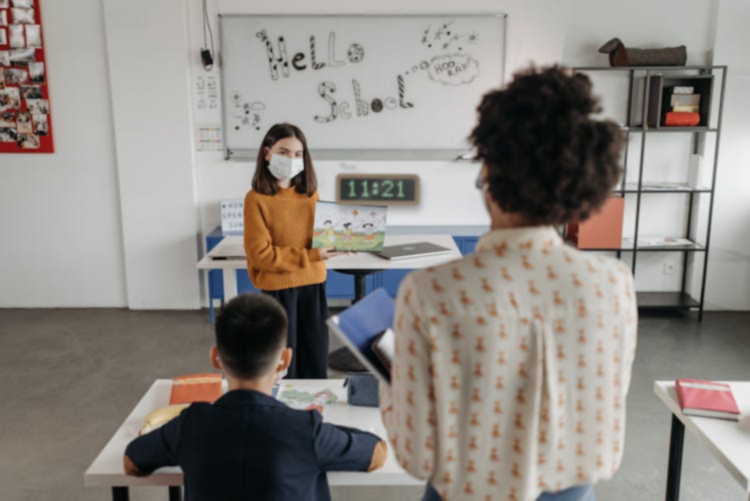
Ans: h=11 m=21
